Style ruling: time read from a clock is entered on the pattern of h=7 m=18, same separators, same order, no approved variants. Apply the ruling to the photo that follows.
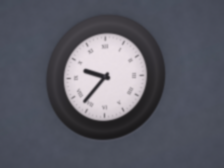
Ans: h=9 m=37
